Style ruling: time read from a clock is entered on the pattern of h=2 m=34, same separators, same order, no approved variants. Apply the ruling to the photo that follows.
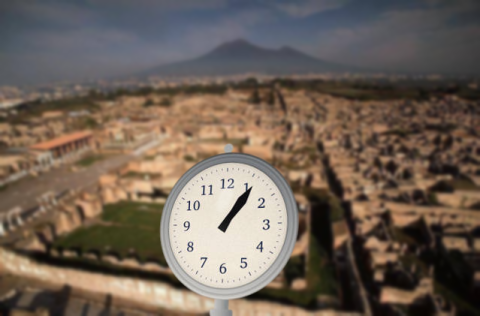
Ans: h=1 m=6
